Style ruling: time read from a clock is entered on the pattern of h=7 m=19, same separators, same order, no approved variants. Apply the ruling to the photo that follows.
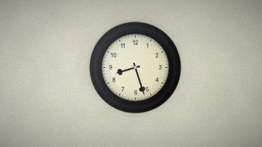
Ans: h=8 m=27
